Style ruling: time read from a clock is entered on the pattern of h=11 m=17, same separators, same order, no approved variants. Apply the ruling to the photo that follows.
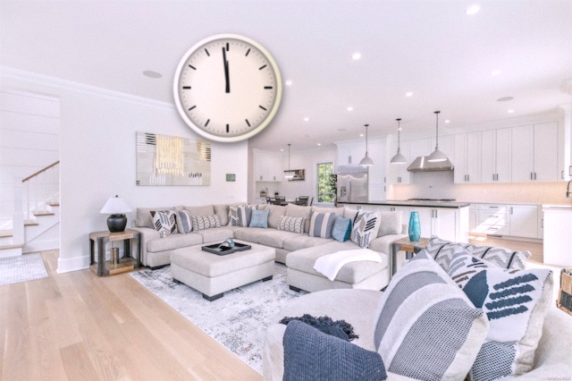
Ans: h=11 m=59
